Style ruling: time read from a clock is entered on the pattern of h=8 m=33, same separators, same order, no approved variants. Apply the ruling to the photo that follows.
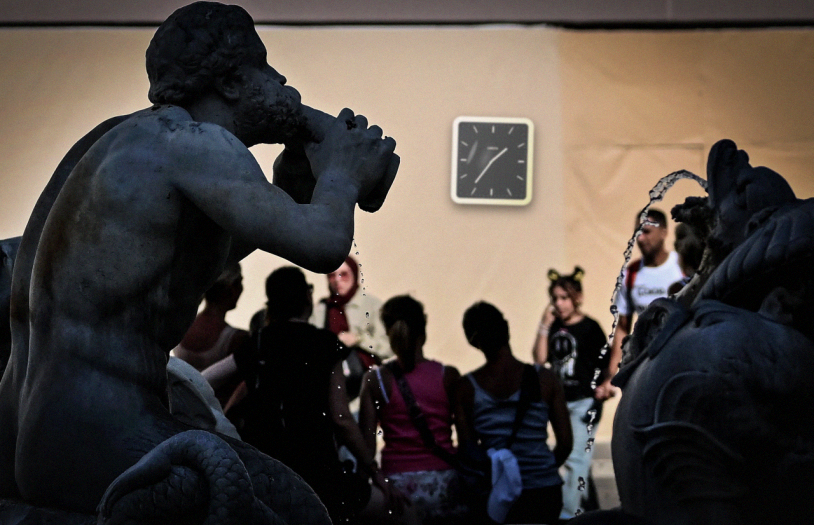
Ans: h=1 m=36
